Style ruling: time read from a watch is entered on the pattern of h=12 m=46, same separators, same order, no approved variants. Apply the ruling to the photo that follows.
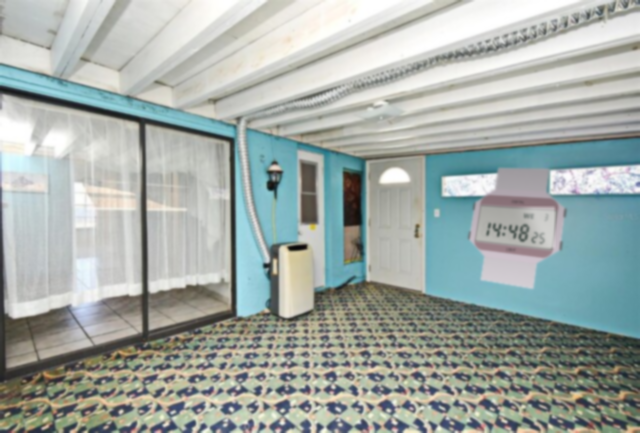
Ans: h=14 m=48
